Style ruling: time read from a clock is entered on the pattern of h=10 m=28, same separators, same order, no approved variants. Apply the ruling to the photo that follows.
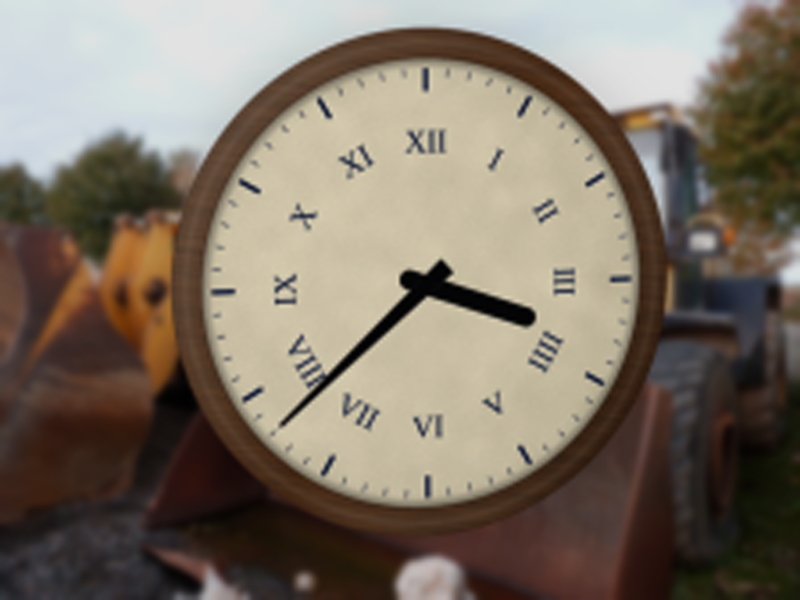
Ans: h=3 m=38
